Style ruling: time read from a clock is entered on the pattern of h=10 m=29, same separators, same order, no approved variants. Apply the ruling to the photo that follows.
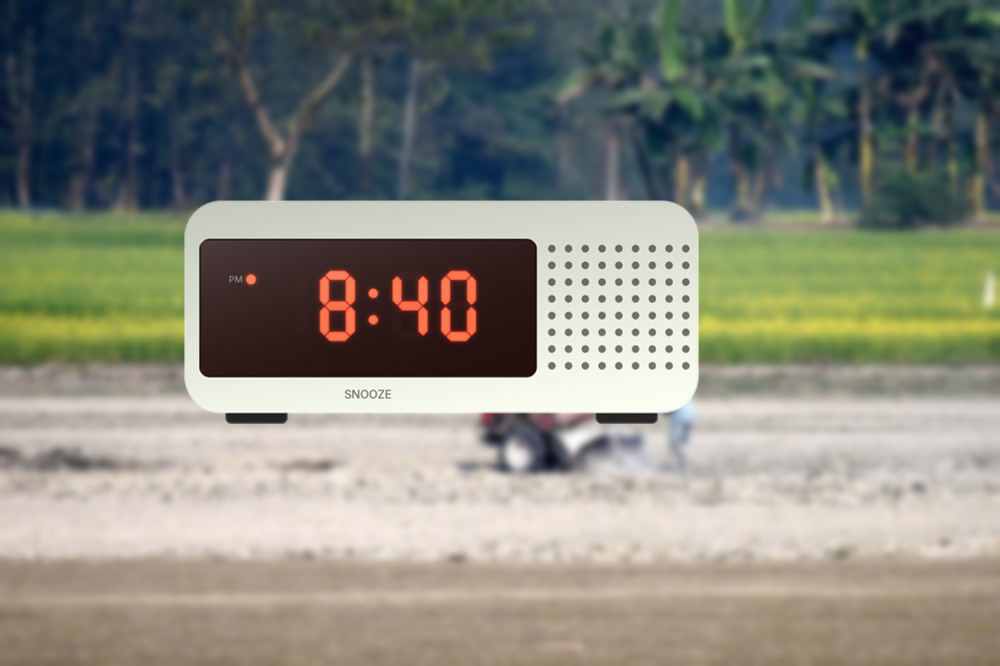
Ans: h=8 m=40
